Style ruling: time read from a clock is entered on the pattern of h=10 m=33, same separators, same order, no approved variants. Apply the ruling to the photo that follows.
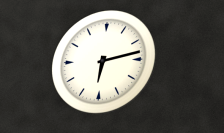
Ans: h=6 m=13
